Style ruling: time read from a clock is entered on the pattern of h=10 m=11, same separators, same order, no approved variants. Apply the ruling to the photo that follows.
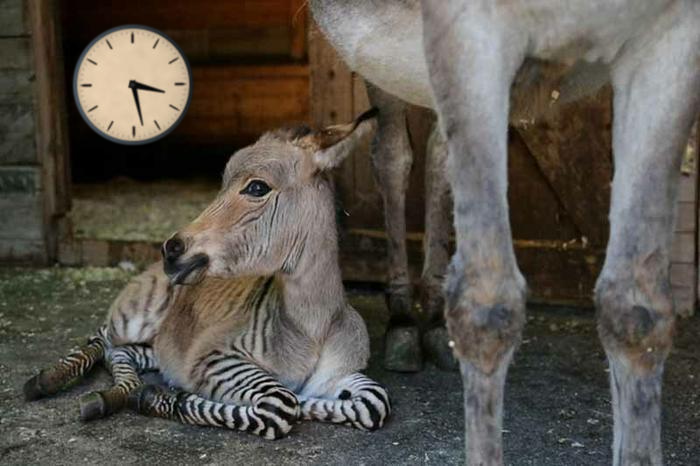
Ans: h=3 m=28
